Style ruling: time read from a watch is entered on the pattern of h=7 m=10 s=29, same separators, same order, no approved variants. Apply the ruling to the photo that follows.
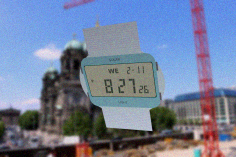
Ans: h=8 m=27 s=26
